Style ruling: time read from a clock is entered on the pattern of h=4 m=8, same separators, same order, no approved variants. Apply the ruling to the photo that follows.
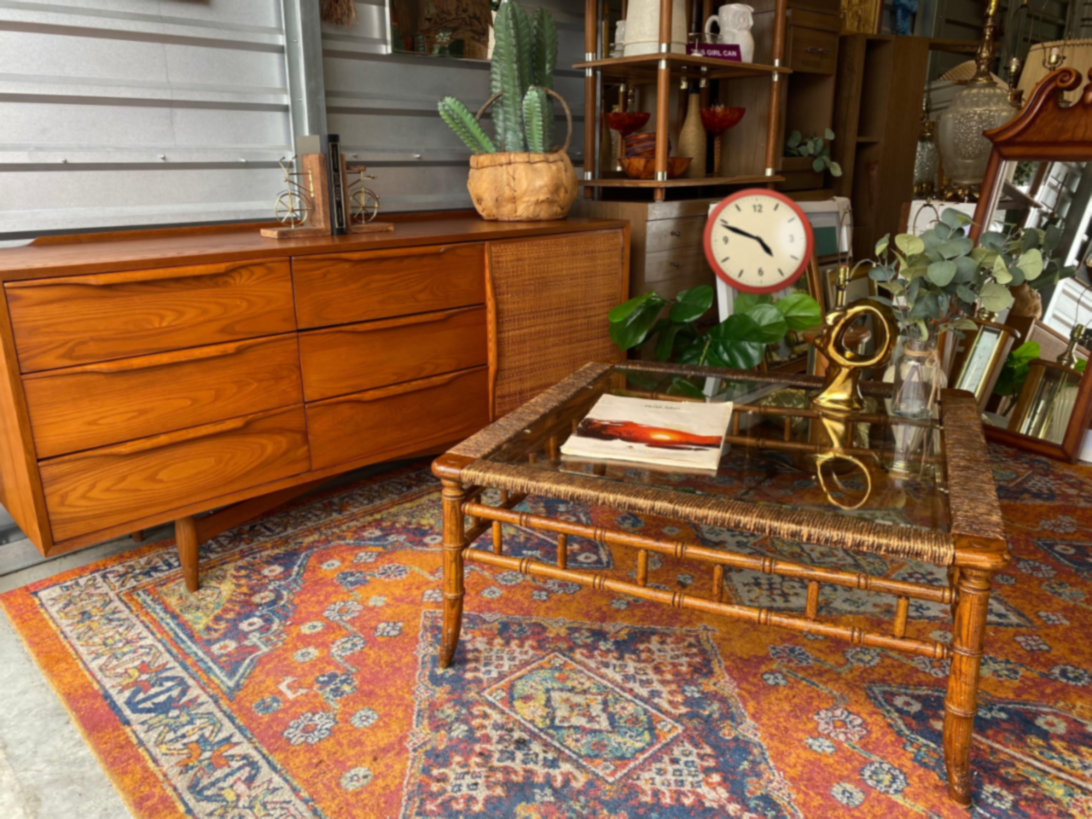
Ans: h=4 m=49
